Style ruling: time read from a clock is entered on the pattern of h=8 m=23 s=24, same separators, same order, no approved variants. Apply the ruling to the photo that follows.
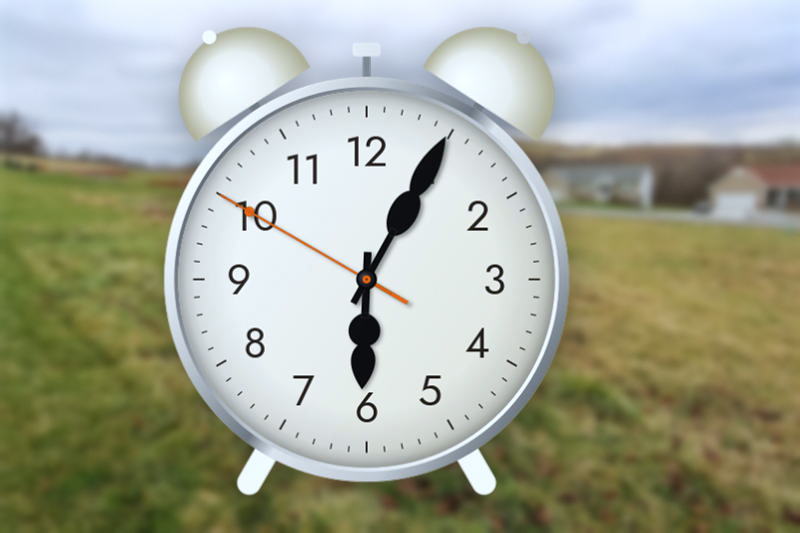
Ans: h=6 m=4 s=50
